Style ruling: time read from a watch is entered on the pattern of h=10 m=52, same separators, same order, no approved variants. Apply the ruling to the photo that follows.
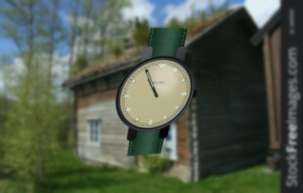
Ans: h=10 m=55
